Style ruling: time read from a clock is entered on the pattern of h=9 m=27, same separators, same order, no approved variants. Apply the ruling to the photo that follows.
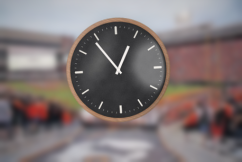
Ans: h=12 m=54
